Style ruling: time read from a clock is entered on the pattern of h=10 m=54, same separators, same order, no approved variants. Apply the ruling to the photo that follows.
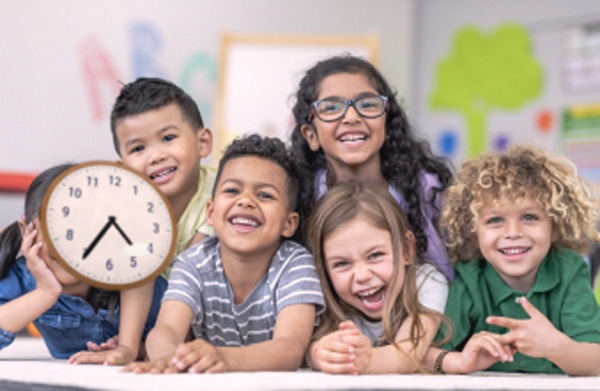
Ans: h=4 m=35
